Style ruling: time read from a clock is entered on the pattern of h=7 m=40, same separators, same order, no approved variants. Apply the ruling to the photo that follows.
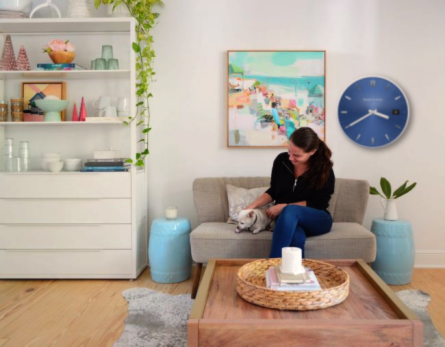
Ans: h=3 m=40
